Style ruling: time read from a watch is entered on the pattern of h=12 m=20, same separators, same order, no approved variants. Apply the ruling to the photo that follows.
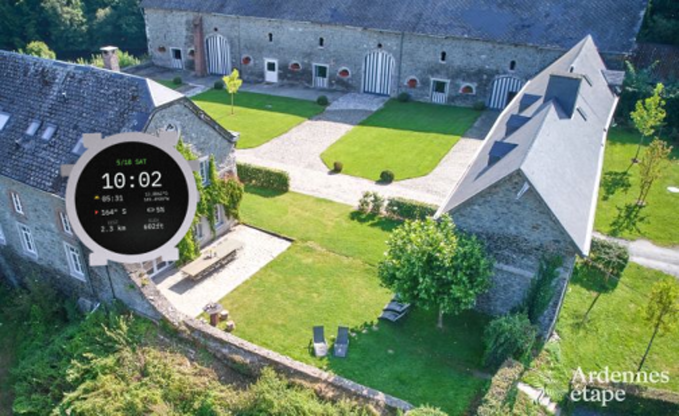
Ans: h=10 m=2
